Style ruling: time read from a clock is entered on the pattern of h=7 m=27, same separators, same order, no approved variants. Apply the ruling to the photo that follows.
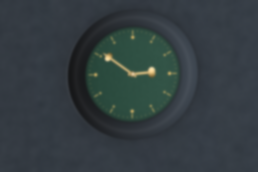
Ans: h=2 m=51
